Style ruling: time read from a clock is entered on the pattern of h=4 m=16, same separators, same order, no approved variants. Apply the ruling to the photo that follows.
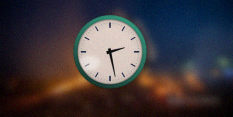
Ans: h=2 m=28
